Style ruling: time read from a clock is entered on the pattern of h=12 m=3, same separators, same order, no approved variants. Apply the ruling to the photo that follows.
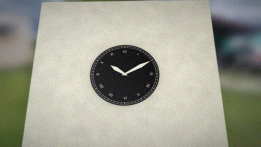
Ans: h=10 m=10
